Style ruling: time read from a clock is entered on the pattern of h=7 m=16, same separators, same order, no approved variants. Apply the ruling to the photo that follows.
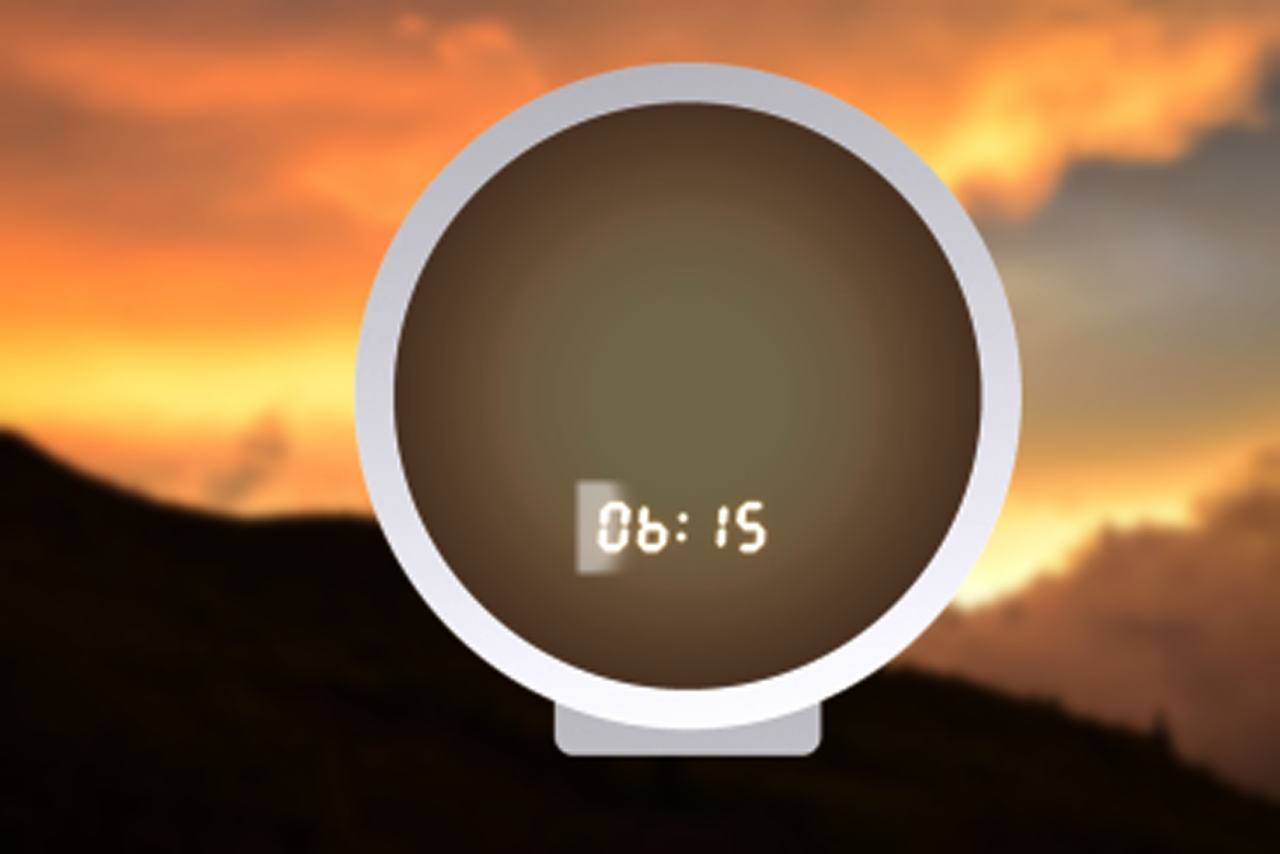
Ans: h=6 m=15
